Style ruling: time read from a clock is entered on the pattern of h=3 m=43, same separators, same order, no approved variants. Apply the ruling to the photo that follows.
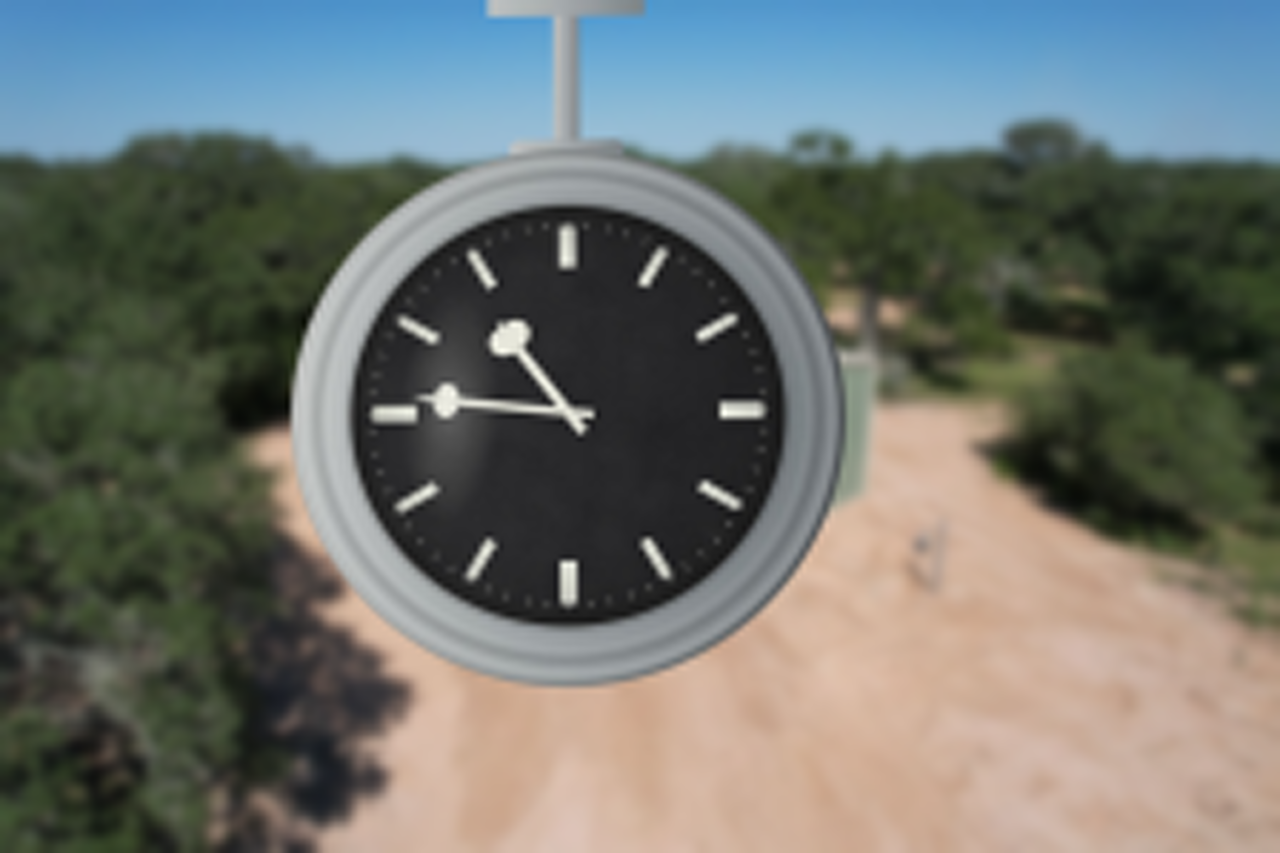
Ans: h=10 m=46
